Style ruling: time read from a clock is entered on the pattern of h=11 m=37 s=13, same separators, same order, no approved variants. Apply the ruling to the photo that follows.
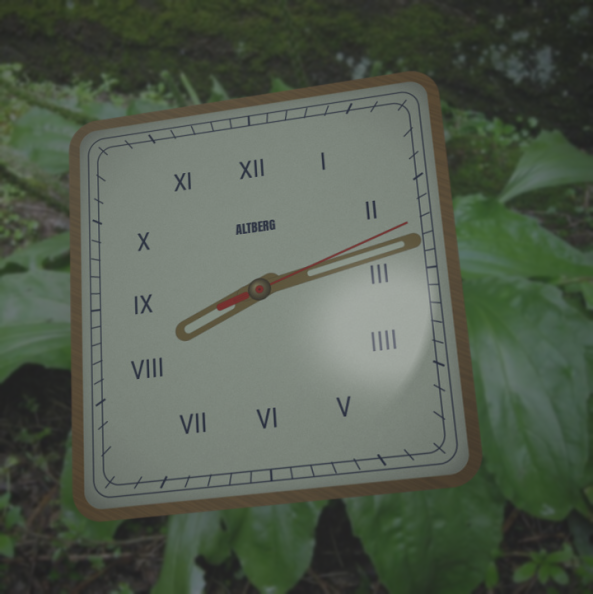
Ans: h=8 m=13 s=12
